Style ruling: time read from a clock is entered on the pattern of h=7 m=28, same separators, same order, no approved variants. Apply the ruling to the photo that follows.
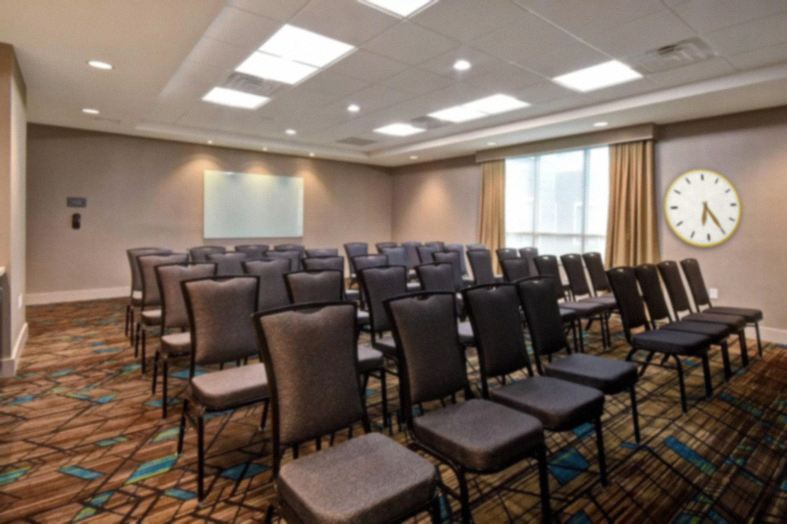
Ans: h=6 m=25
